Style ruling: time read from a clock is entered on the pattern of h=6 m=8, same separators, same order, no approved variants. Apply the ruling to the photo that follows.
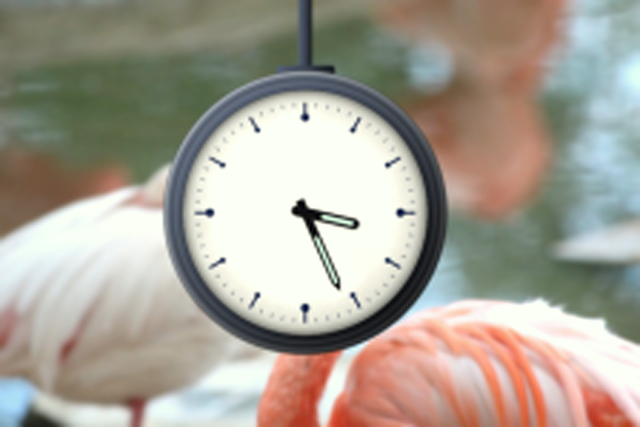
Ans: h=3 m=26
